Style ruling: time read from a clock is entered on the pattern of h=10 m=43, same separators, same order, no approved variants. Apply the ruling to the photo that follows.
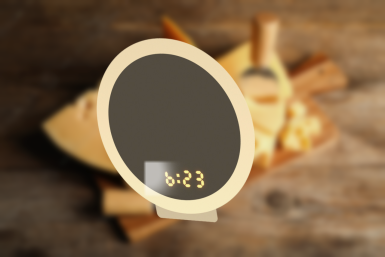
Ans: h=6 m=23
